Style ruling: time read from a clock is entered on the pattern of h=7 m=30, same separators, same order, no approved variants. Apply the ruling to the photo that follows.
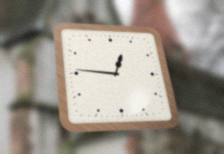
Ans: h=12 m=46
